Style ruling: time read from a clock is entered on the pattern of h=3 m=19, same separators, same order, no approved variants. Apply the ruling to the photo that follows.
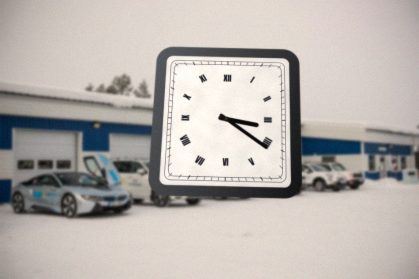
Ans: h=3 m=21
